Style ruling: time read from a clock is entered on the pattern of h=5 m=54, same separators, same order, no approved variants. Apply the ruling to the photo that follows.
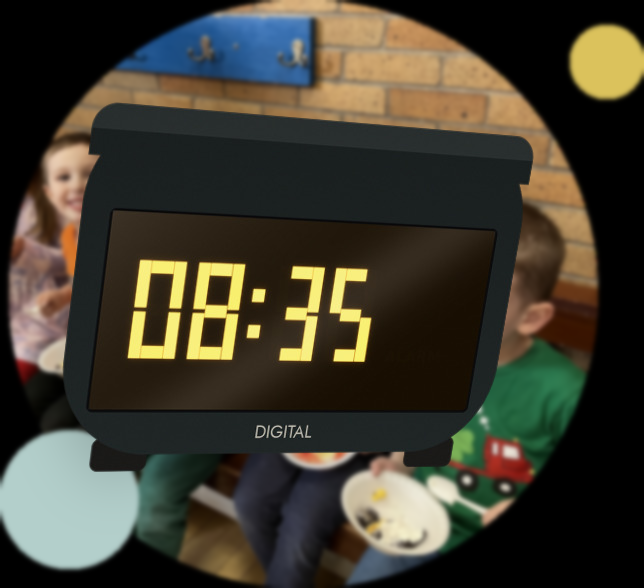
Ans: h=8 m=35
